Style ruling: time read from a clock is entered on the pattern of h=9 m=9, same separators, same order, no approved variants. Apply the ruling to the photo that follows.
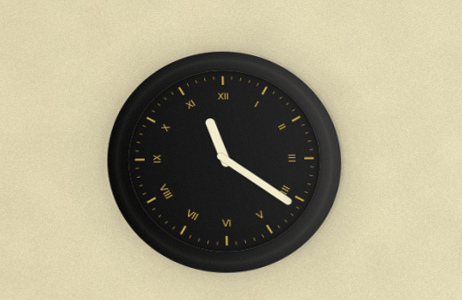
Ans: h=11 m=21
